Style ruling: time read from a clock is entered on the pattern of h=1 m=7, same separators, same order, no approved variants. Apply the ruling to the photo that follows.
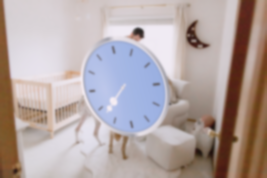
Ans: h=7 m=38
